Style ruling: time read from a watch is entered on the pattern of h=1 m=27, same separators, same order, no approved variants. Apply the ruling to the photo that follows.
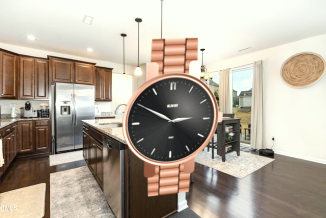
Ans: h=2 m=50
